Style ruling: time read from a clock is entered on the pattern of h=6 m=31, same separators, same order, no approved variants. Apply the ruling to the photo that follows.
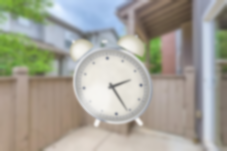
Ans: h=2 m=26
